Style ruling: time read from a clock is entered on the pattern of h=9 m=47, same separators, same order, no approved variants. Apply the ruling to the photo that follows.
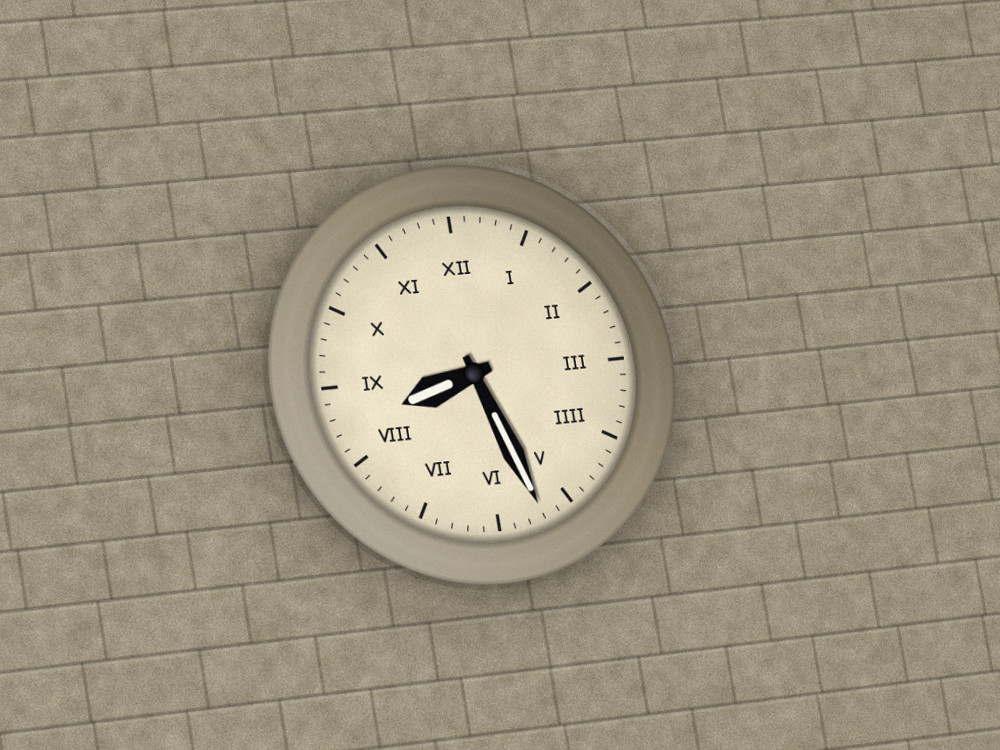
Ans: h=8 m=27
